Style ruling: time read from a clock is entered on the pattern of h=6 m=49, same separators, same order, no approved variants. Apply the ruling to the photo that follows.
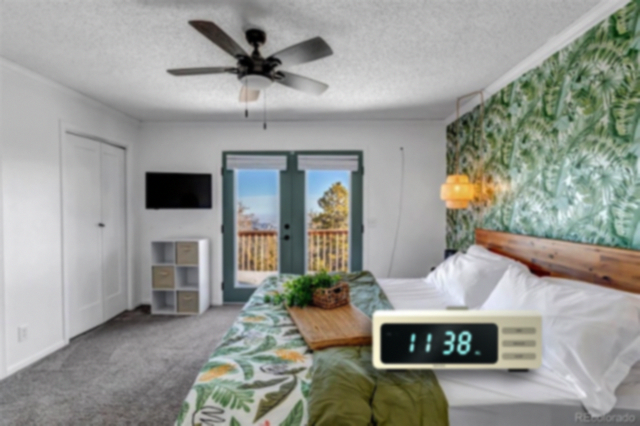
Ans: h=11 m=38
